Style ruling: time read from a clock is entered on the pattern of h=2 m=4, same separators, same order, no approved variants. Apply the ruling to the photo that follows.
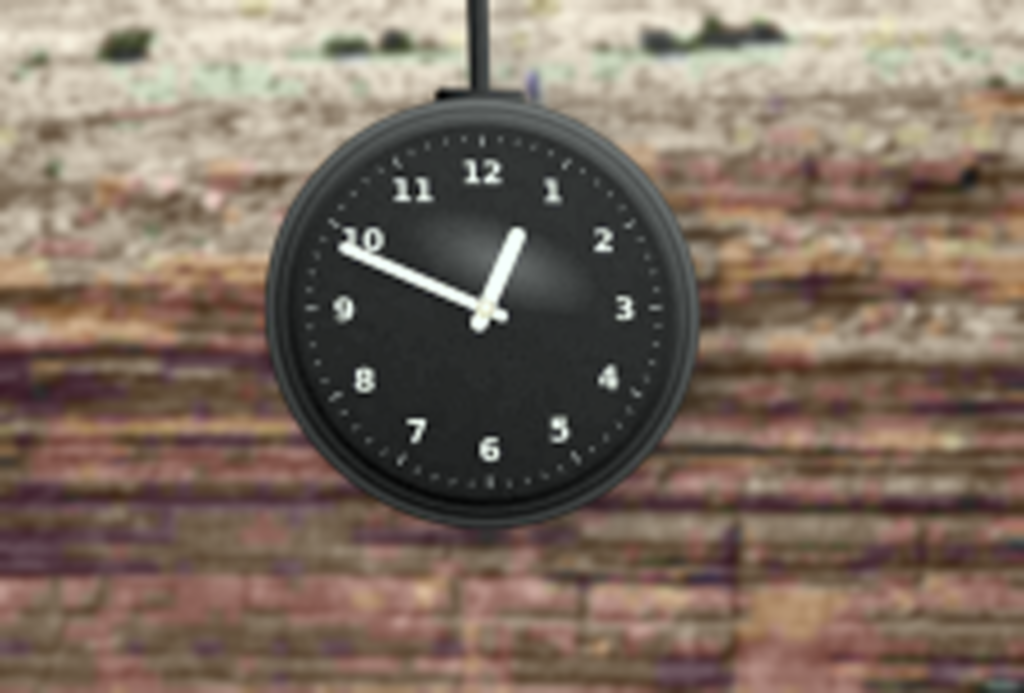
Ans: h=12 m=49
